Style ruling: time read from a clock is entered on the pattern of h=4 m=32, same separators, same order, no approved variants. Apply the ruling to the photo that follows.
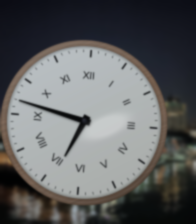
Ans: h=6 m=47
